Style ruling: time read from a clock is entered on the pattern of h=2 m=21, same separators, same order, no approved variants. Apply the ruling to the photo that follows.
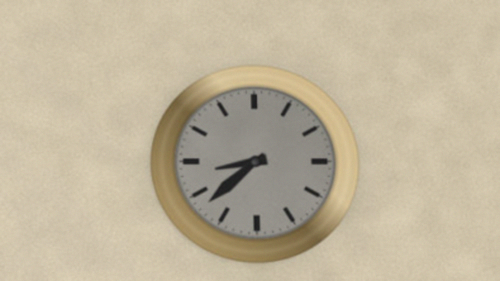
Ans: h=8 m=38
